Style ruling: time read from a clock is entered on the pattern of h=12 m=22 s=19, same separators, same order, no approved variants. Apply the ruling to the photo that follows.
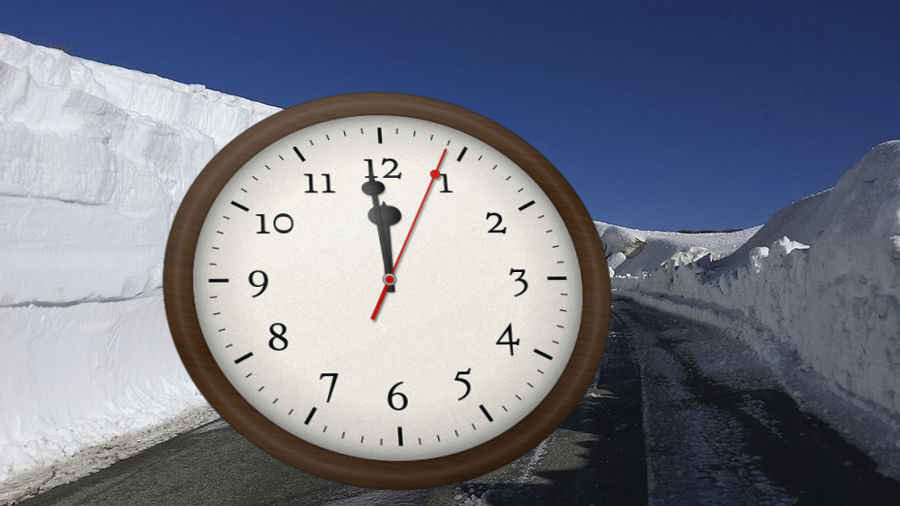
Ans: h=11 m=59 s=4
